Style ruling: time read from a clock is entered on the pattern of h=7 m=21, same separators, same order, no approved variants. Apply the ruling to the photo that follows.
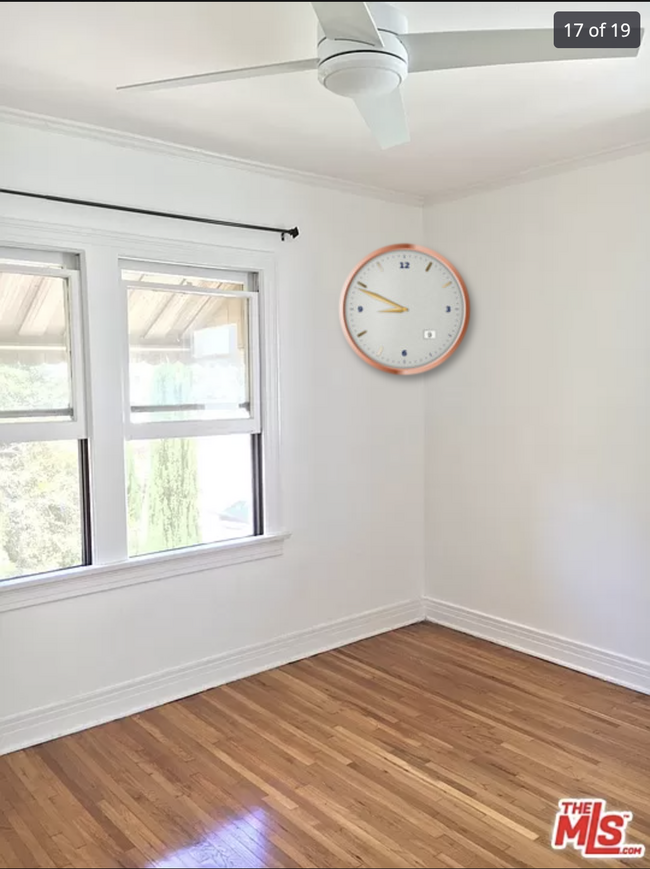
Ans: h=8 m=49
